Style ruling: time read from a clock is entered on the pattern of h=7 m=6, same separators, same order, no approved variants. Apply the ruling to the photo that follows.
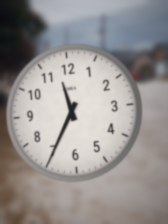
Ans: h=11 m=35
